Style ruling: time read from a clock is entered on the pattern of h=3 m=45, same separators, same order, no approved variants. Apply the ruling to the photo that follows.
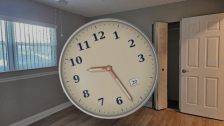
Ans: h=9 m=27
